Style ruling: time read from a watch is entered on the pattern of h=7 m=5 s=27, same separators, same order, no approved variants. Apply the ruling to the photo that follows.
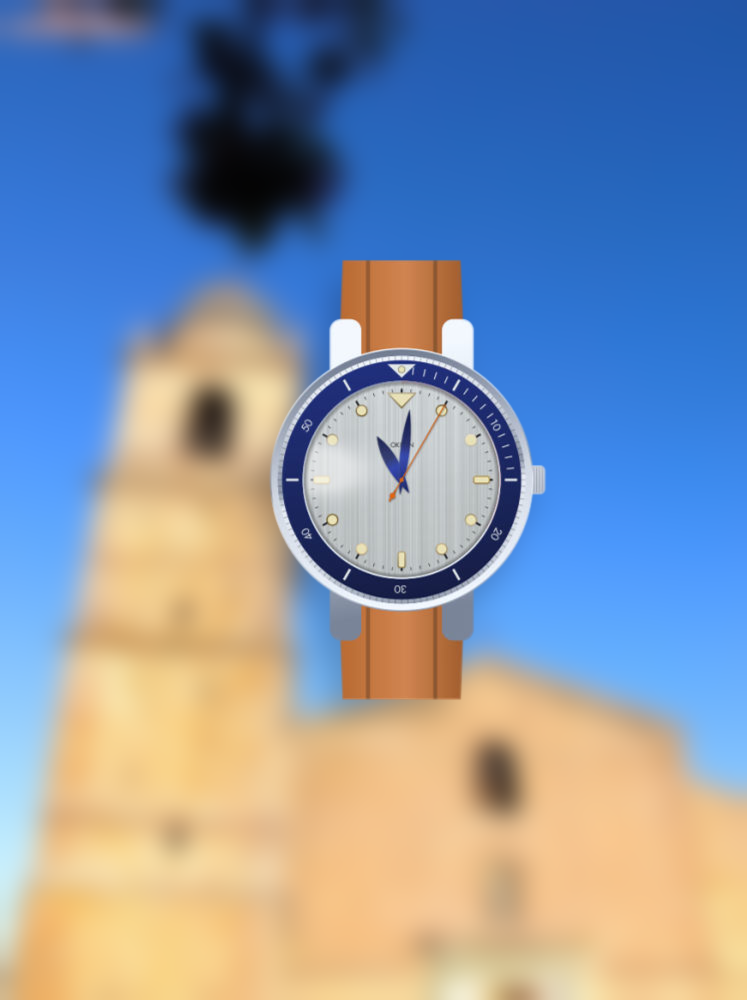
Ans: h=11 m=1 s=5
